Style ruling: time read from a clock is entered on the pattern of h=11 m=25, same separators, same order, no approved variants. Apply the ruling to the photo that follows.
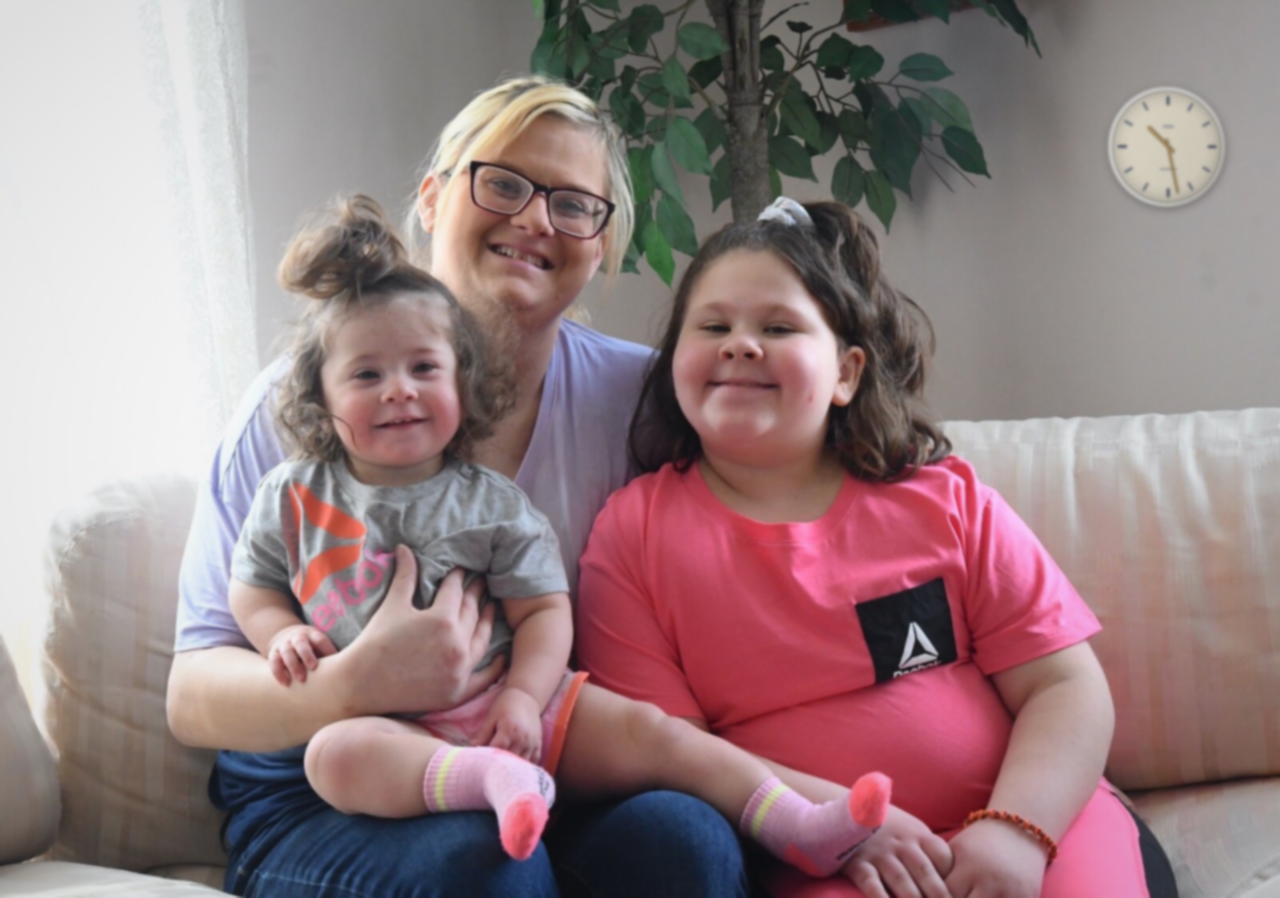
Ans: h=10 m=28
